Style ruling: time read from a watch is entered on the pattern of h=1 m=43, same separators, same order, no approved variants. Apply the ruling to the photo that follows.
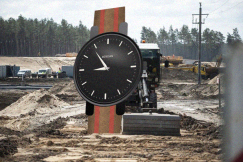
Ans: h=8 m=54
